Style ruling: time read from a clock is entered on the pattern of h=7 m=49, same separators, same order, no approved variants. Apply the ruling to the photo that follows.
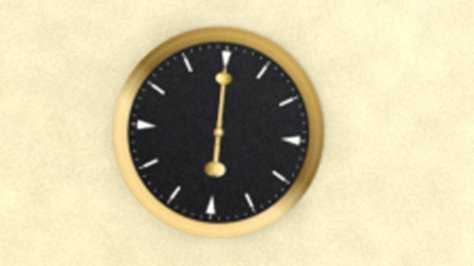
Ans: h=6 m=0
